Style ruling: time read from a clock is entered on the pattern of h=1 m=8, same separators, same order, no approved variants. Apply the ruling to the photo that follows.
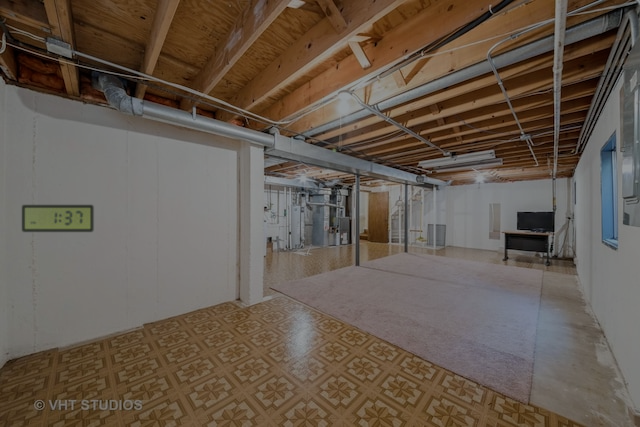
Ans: h=1 m=37
